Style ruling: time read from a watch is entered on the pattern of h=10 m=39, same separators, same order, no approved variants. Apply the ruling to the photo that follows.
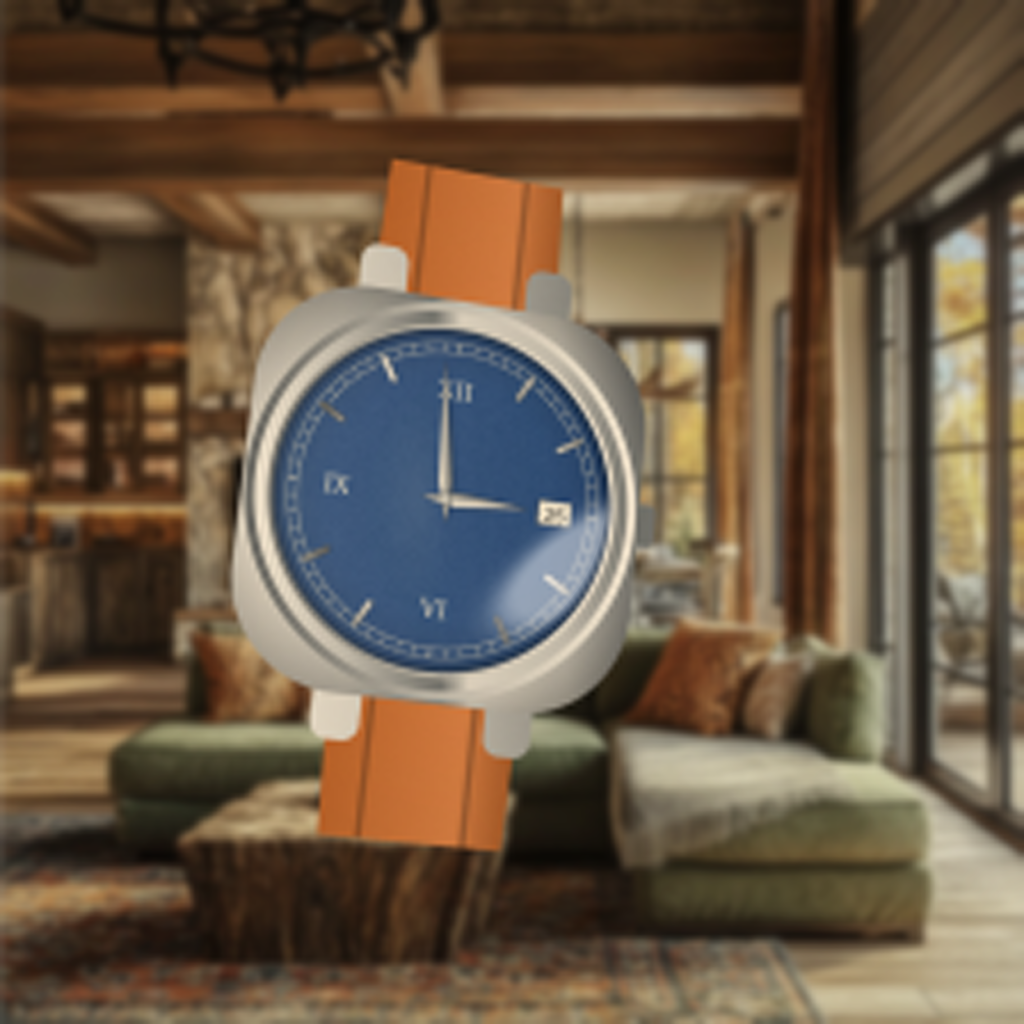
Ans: h=2 m=59
